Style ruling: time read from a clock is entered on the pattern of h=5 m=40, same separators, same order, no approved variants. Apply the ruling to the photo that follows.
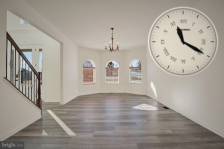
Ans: h=11 m=20
